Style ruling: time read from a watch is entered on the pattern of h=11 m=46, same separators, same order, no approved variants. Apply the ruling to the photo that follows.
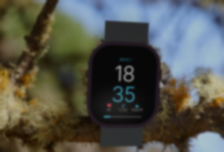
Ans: h=18 m=35
